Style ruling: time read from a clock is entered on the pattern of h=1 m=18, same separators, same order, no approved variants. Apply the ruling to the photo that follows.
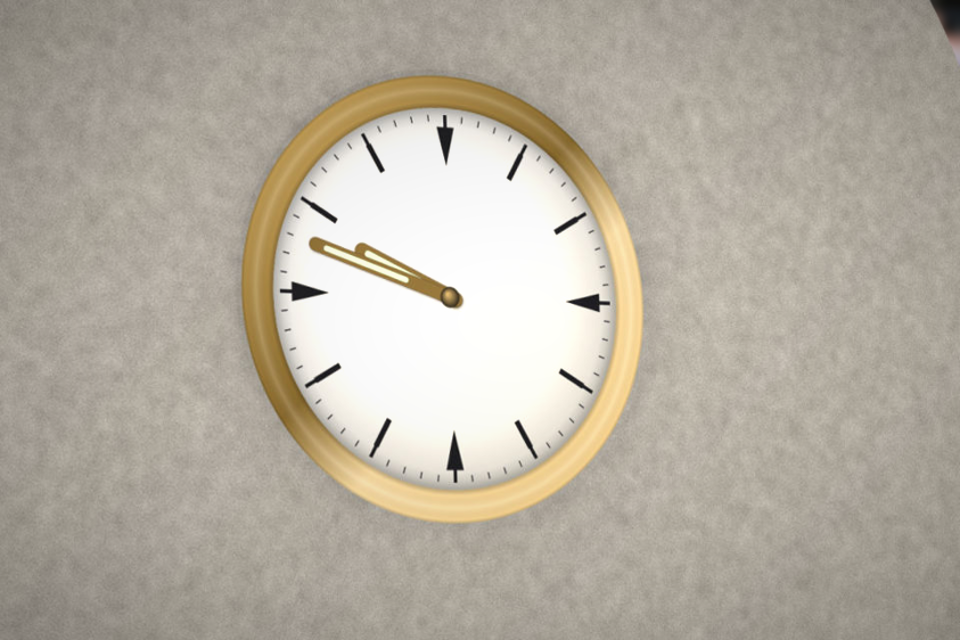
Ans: h=9 m=48
